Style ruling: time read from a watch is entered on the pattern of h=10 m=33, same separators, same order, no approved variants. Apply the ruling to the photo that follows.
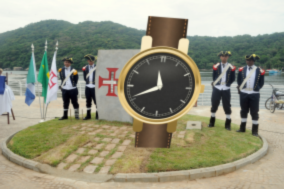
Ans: h=11 m=41
